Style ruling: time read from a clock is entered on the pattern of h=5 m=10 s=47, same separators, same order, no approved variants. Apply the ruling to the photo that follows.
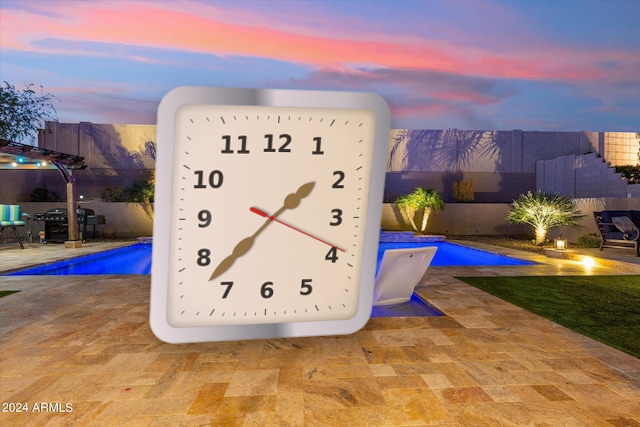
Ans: h=1 m=37 s=19
